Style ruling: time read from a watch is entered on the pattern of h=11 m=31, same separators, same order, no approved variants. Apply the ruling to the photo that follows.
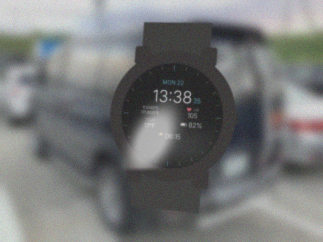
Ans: h=13 m=38
